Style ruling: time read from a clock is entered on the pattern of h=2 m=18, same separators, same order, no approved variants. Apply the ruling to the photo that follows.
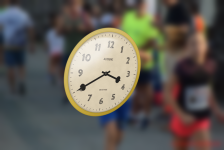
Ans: h=3 m=40
